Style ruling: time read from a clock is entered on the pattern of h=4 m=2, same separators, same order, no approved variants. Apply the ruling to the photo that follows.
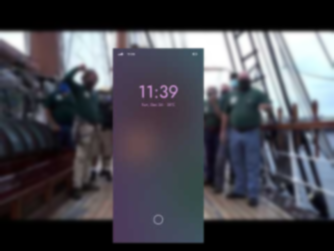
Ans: h=11 m=39
